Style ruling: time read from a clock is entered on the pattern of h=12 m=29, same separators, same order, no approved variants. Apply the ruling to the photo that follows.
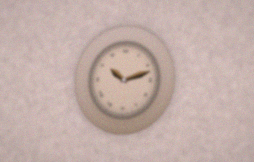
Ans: h=10 m=12
